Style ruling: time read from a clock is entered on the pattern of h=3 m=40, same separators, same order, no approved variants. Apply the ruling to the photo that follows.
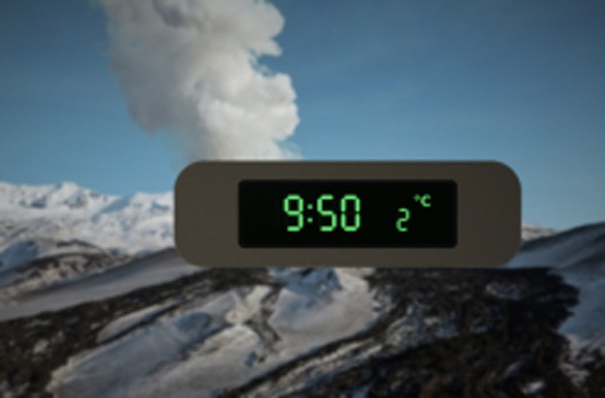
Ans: h=9 m=50
